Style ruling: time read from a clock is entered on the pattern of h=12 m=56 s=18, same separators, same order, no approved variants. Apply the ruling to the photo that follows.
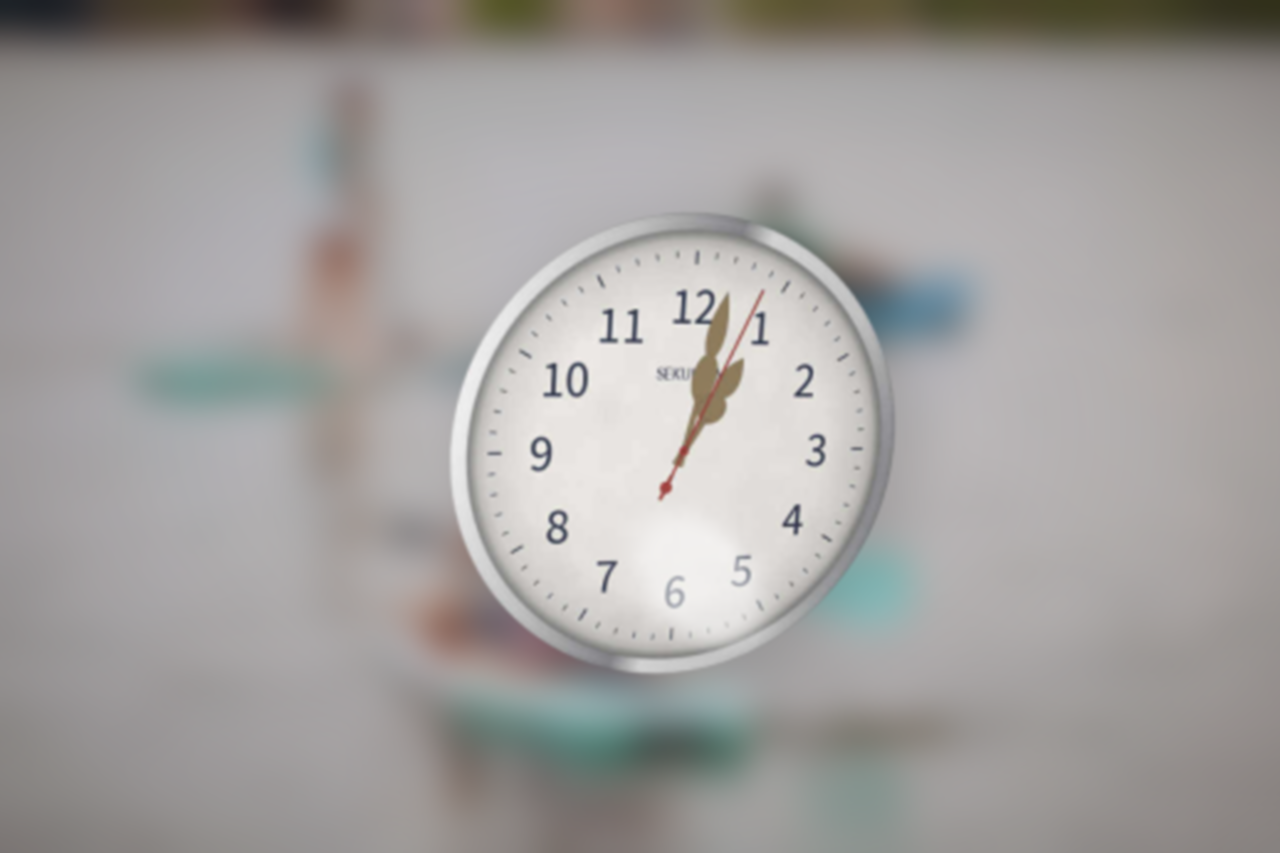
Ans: h=1 m=2 s=4
